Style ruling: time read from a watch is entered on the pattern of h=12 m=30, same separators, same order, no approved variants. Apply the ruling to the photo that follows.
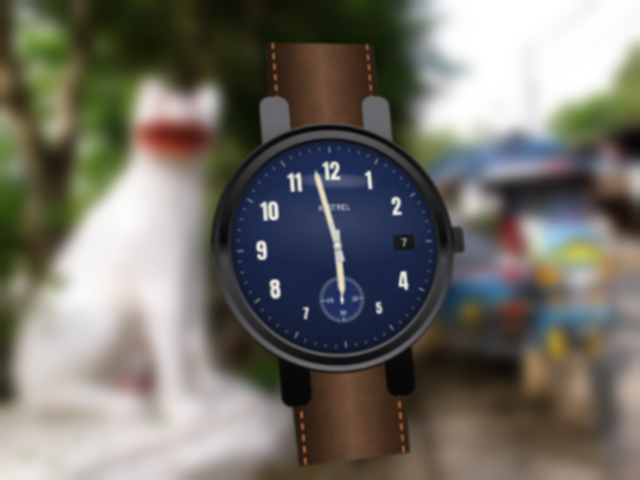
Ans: h=5 m=58
